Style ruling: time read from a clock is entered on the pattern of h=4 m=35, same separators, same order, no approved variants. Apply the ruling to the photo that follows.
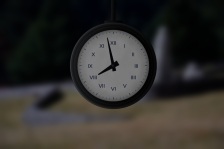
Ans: h=7 m=58
